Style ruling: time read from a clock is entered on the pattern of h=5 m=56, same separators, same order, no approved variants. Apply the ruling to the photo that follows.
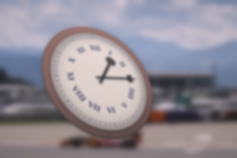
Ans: h=1 m=15
